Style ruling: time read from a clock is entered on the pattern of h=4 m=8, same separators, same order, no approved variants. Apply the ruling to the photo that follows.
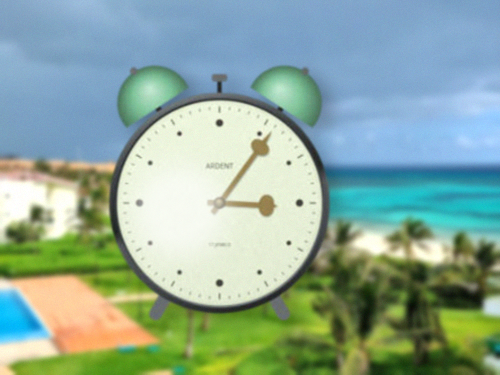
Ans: h=3 m=6
